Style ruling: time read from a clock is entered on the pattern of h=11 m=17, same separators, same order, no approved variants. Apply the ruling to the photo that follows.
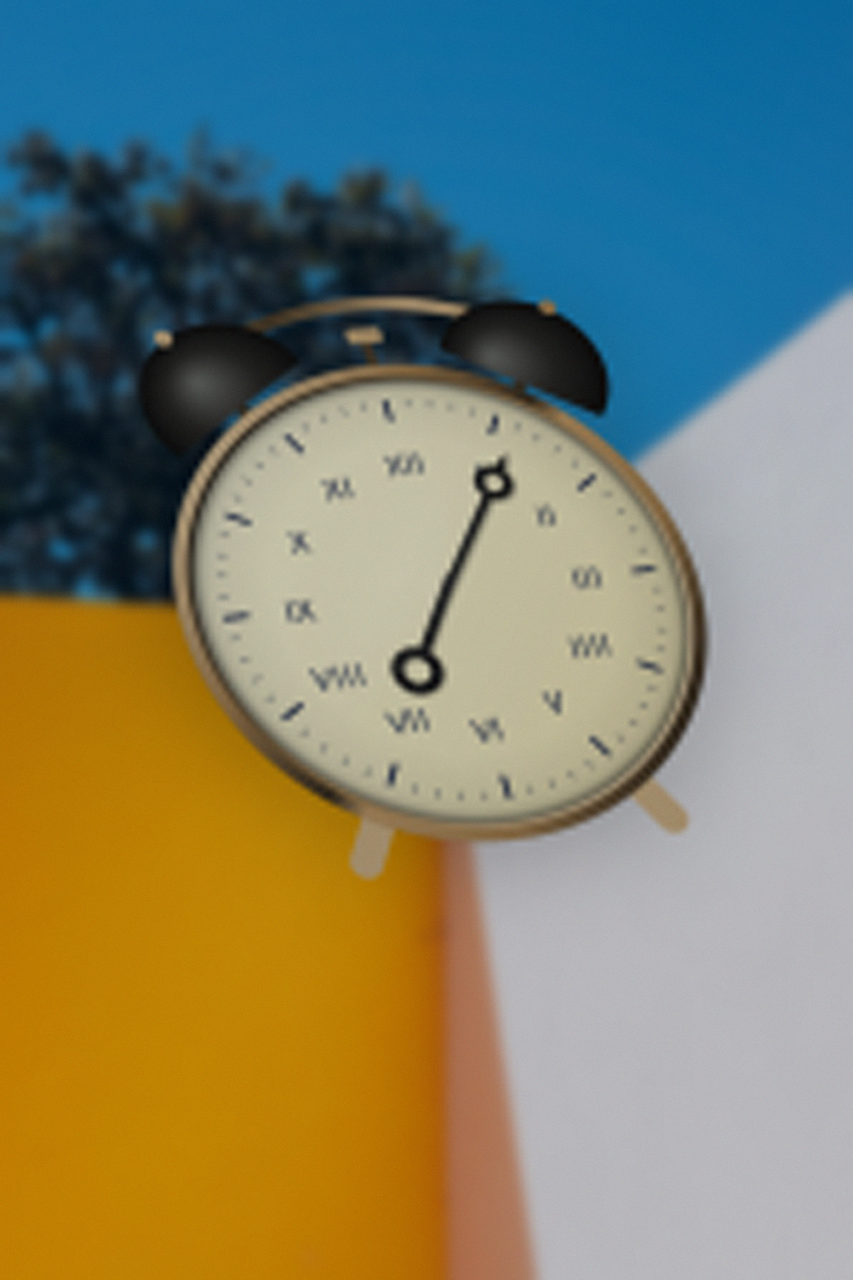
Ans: h=7 m=6
